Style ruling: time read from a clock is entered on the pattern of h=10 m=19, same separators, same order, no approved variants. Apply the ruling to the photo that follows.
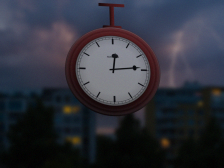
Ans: h=12 m=14
